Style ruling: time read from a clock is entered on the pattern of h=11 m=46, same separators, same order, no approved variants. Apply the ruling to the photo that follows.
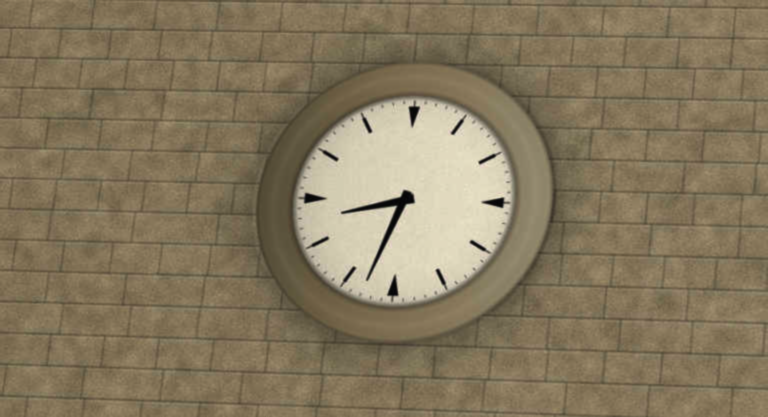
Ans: h=8 m=33
